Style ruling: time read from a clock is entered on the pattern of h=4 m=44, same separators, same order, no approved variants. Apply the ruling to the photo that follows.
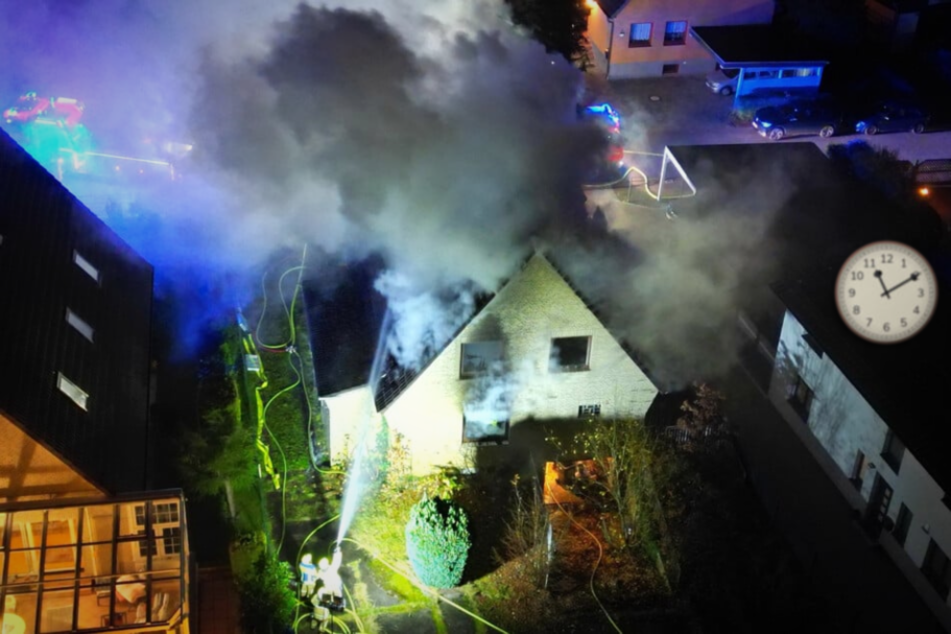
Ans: h=11 m=10
